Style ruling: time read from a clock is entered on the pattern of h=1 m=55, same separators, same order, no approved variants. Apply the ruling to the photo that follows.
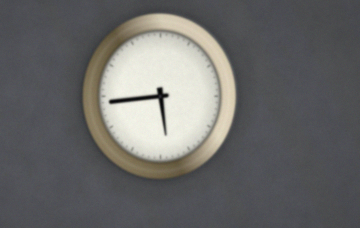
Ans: h=5 m=44
